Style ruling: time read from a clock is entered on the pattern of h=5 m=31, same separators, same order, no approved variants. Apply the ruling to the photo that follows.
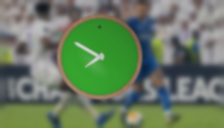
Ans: h=7 m=50
